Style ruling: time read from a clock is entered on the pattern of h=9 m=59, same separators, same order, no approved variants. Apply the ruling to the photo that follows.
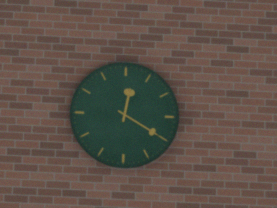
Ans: h=12 m=20
